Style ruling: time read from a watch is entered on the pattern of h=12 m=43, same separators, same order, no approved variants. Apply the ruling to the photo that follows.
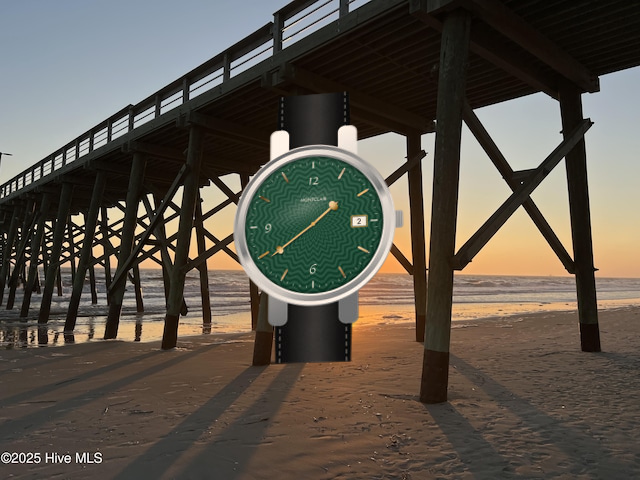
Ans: h=1 m=39
